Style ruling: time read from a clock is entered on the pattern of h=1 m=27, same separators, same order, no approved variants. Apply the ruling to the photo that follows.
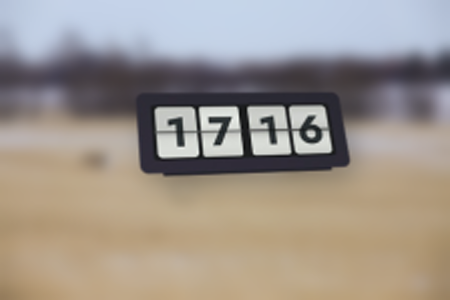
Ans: h=17 m=16
